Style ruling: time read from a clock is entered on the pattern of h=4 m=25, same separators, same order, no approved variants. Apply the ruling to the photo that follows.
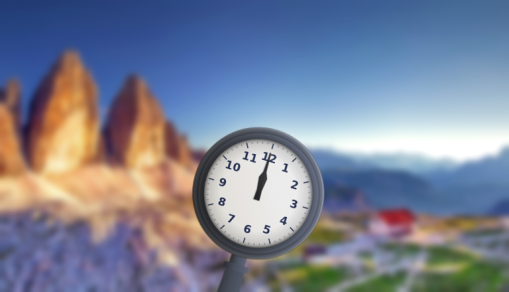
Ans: h=12 m=0
